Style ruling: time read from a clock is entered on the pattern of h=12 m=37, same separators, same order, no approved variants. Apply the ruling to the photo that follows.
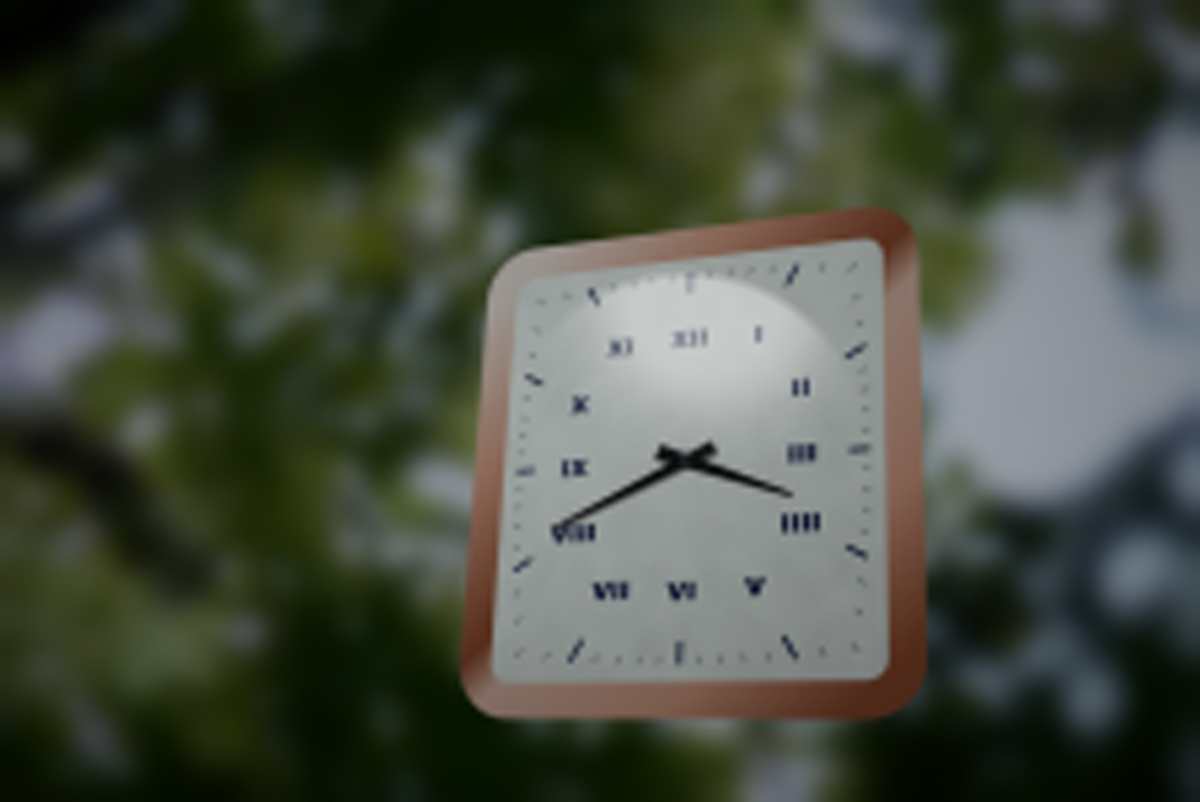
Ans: h=3 m=41
